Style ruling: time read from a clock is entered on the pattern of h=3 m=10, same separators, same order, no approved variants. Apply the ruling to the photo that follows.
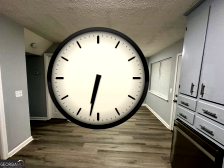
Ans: h=6 m=32
